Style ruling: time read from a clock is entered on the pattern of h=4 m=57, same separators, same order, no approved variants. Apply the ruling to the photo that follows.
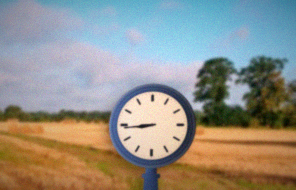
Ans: h=8 m=44
